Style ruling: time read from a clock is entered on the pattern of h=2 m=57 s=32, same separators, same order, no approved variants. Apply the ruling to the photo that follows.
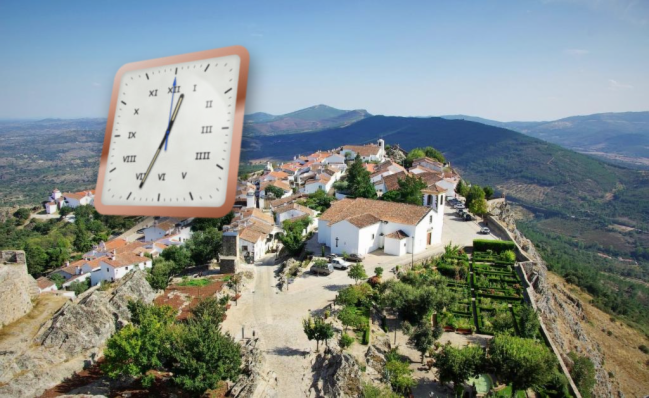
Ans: h=12 m=34 s=0
